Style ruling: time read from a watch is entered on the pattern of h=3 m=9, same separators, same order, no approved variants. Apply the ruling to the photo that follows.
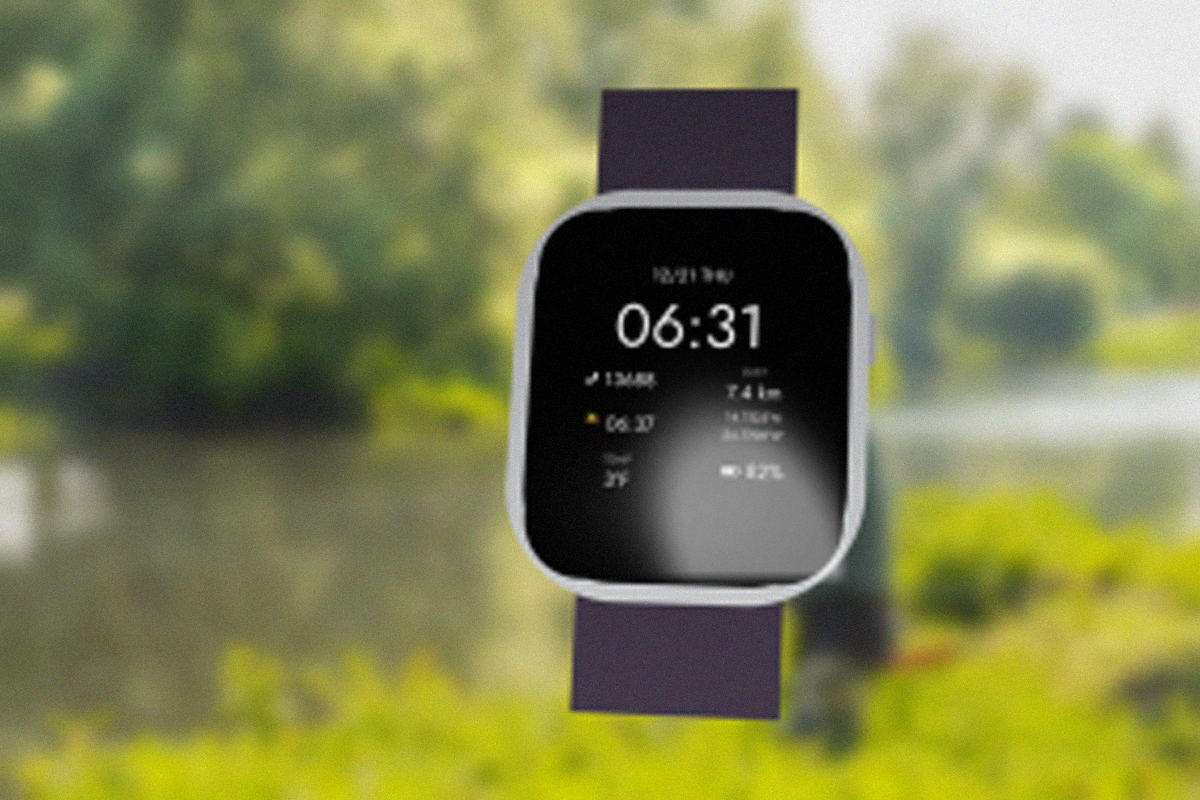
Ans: h=6 m=31
